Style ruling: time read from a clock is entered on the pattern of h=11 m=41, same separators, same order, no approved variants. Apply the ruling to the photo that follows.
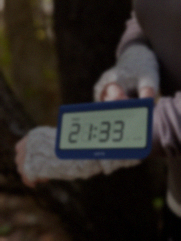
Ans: h=21 m=33
